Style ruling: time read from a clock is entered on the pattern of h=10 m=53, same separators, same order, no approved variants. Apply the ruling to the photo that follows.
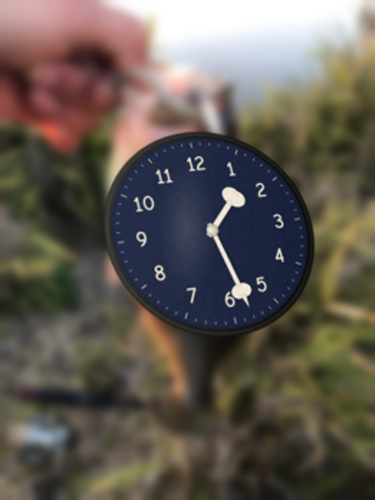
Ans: h=1 m=28
